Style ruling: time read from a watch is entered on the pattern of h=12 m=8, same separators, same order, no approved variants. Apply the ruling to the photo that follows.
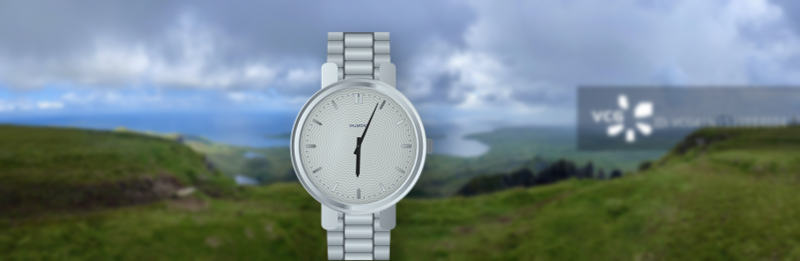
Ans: h=6 m=4
